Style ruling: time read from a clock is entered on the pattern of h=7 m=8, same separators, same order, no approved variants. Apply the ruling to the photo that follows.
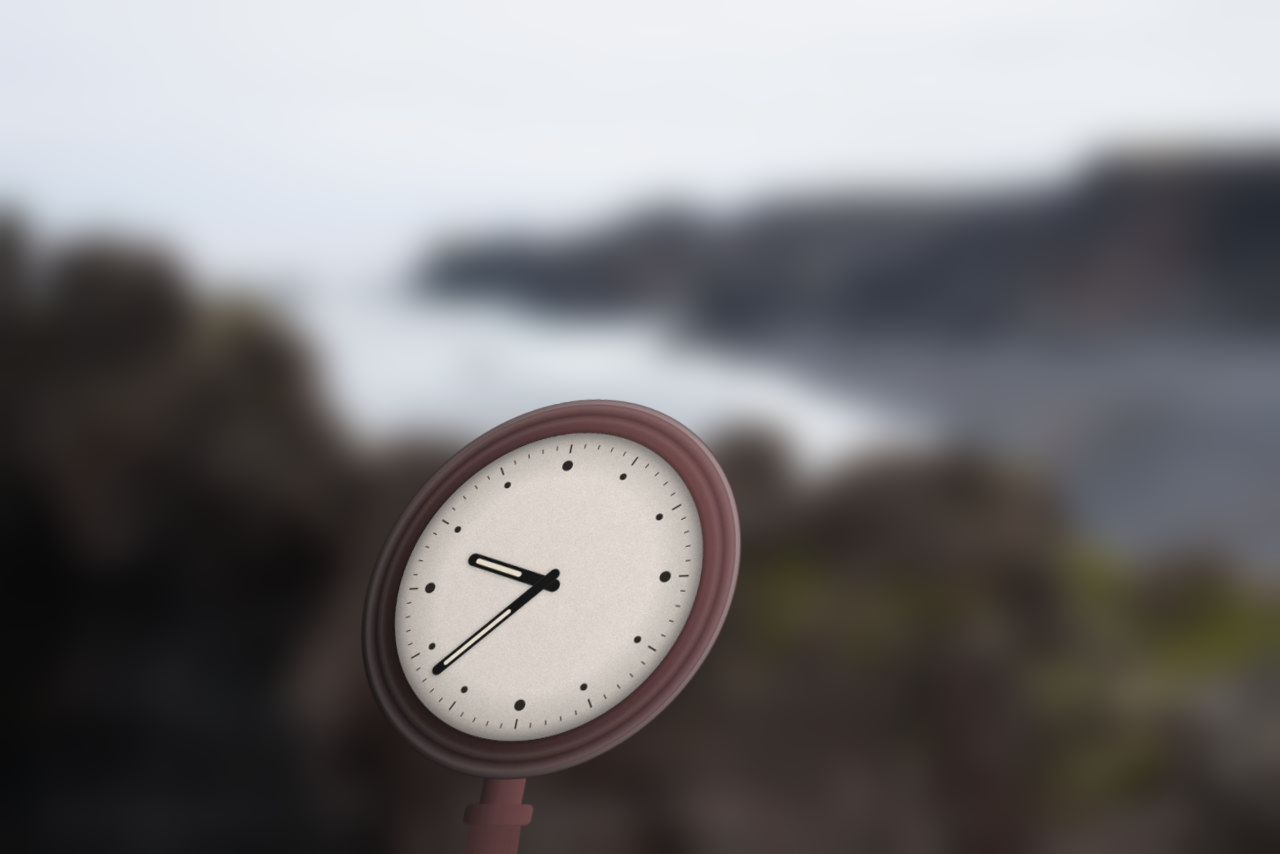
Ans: h=9 m=38
